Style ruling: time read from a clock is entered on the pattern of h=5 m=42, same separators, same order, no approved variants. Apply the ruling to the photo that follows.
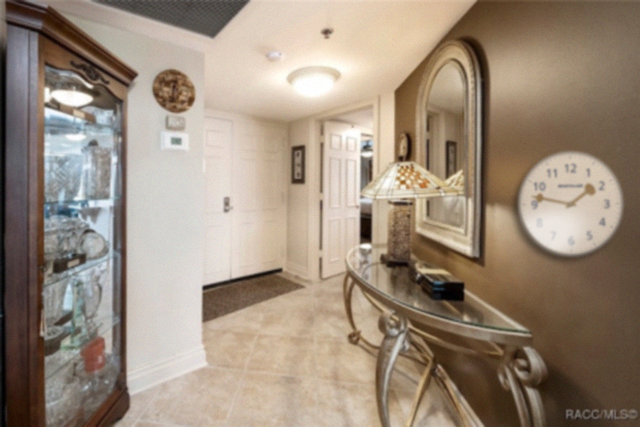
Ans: h=1 m=47
